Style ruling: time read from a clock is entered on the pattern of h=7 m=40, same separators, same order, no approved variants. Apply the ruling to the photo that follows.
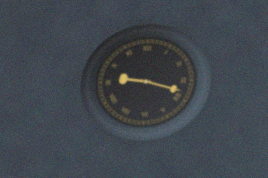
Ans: h=9 m=18
